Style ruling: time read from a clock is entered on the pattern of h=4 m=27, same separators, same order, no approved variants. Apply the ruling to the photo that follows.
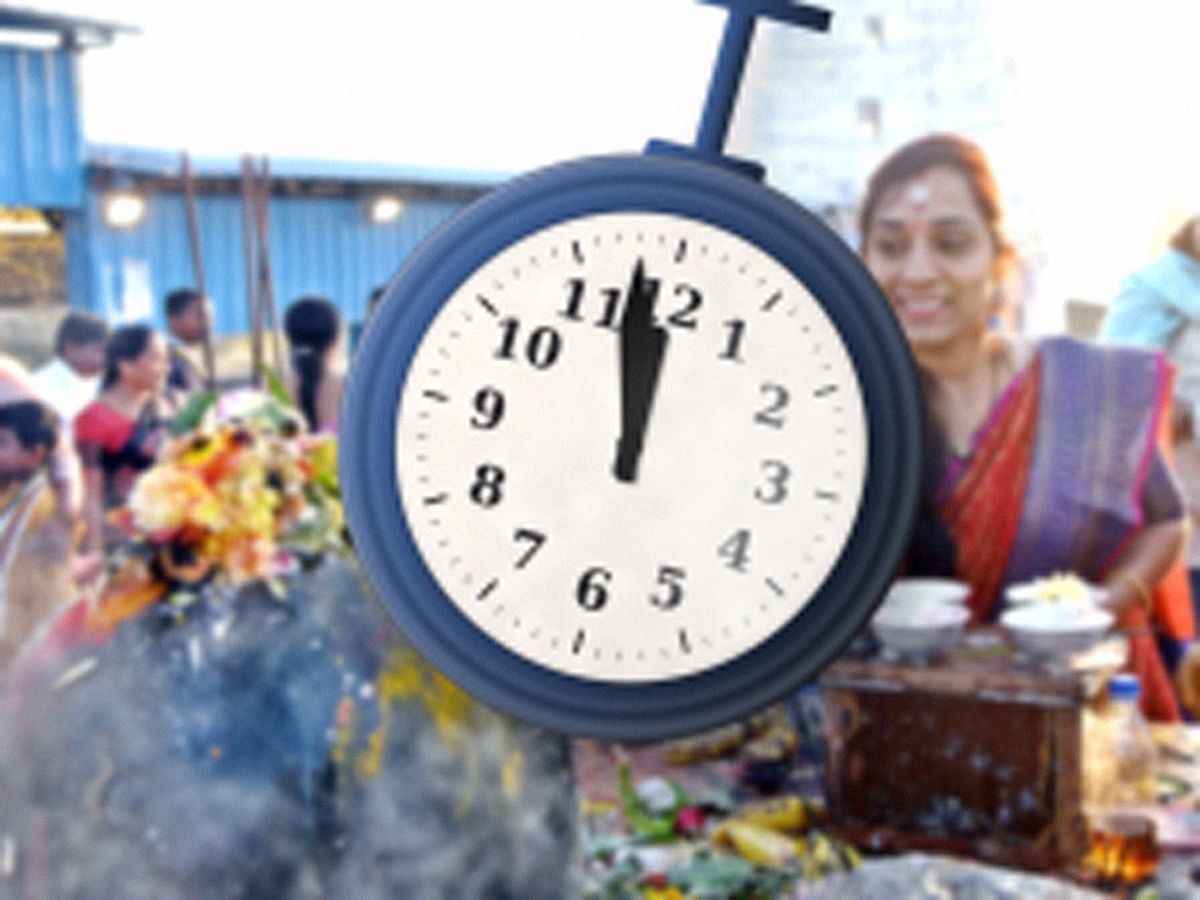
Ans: h=11 m=58
